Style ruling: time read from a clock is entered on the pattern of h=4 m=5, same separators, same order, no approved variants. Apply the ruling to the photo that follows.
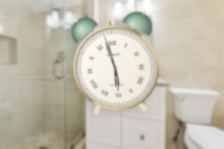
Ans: h=5 m=58
